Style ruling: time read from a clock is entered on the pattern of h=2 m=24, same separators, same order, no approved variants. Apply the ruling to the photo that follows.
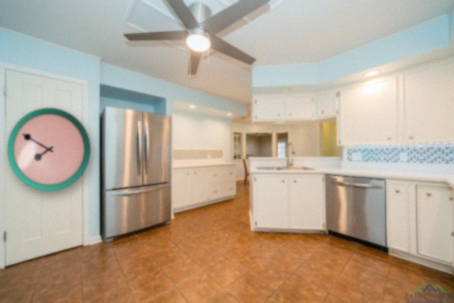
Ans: h=7 m=50
